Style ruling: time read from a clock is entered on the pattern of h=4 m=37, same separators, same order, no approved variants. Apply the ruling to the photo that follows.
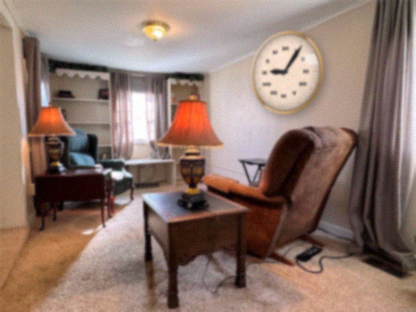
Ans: h=9 m=6
